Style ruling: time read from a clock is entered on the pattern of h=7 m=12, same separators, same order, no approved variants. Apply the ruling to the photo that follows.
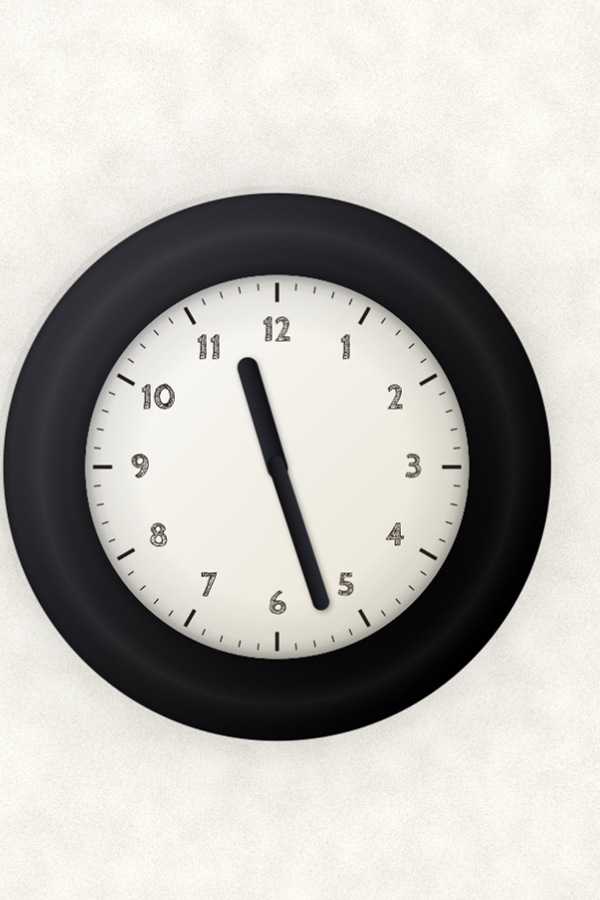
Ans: h=11 m=27
